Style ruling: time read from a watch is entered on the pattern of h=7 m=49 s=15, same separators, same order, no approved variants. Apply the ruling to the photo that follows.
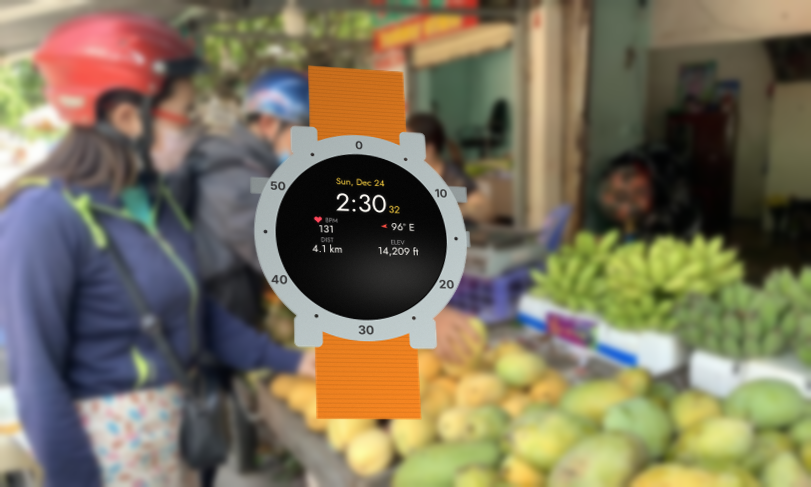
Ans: h=2 m=30 s=32
